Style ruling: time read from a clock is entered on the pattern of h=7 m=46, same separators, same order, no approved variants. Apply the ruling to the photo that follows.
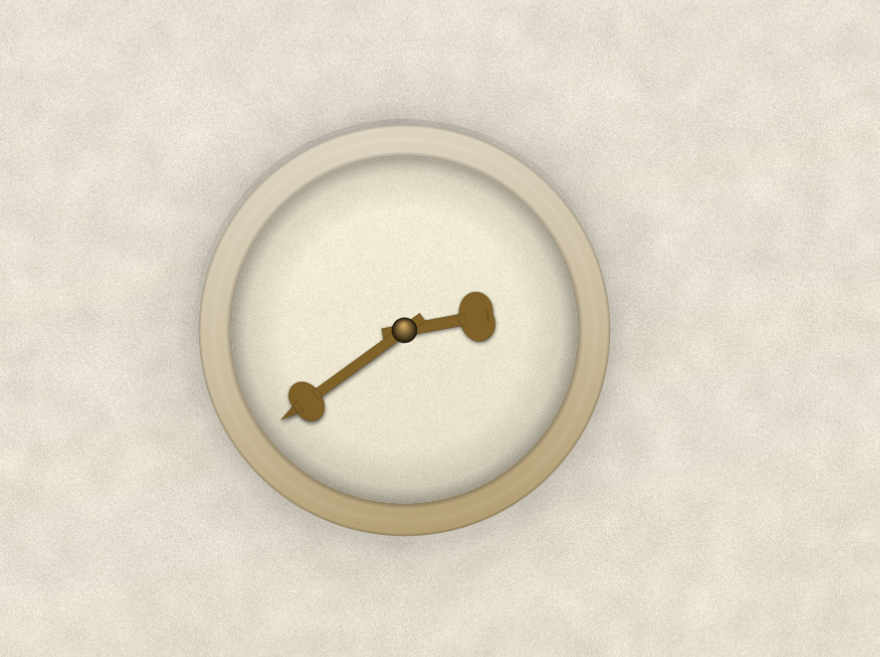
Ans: h=2 m=39
